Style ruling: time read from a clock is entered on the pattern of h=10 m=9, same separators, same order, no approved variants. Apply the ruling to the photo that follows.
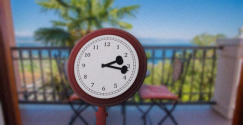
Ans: h=2 m=17
